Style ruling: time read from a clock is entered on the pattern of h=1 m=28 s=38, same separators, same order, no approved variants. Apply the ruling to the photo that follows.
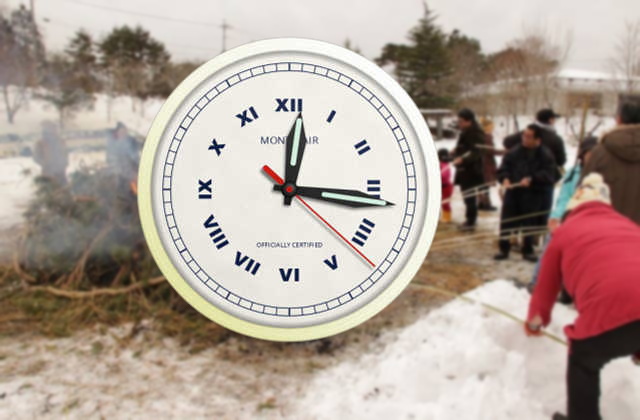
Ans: h=12 m=16 s=22
